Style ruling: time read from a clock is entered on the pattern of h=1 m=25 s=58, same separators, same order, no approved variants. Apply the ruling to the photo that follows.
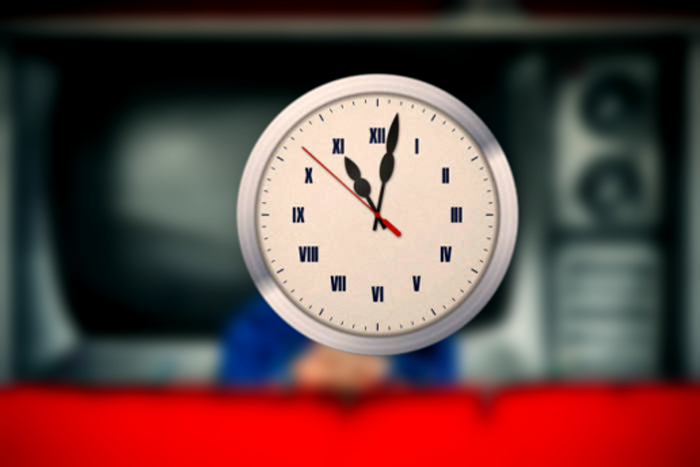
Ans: h=11 m=1 s=52
